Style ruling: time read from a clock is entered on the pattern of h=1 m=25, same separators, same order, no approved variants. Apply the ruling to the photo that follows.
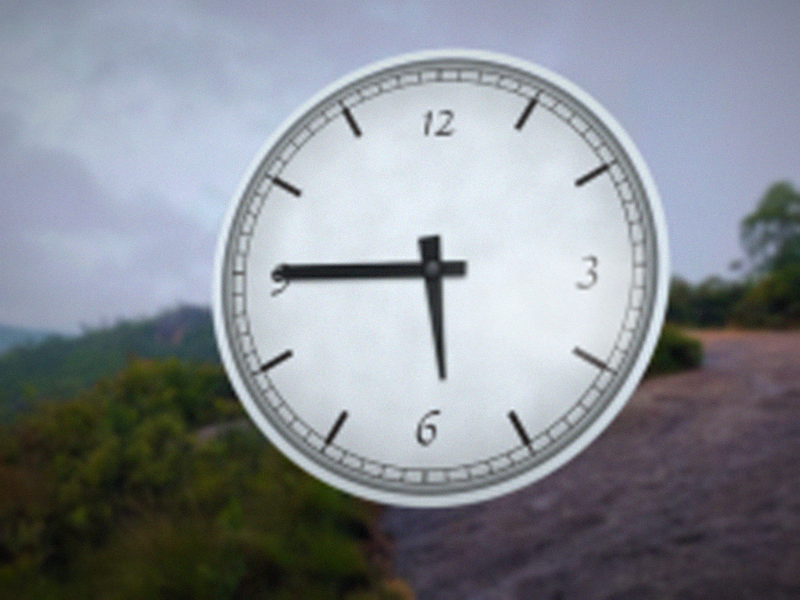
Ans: h=5 m=45
